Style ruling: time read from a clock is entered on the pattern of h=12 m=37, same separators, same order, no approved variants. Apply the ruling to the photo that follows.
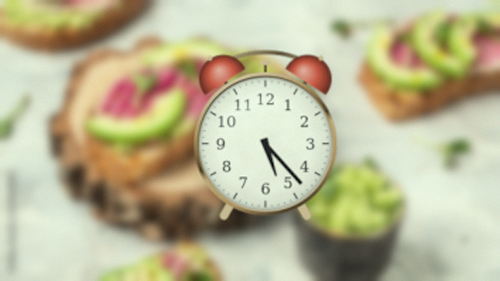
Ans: h=5 m=23
